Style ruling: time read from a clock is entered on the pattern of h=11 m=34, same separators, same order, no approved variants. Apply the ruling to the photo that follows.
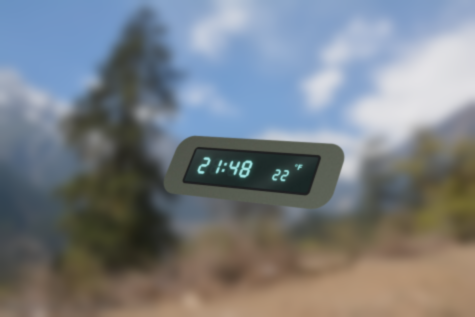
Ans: h=21 m=48
